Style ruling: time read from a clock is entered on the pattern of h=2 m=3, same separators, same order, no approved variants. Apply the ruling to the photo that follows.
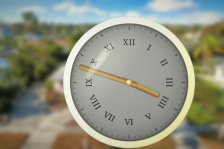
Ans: h=3 m=48
